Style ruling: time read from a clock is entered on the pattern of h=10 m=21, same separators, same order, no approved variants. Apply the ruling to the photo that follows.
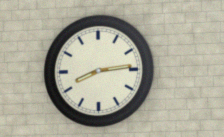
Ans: h=8 m=14
